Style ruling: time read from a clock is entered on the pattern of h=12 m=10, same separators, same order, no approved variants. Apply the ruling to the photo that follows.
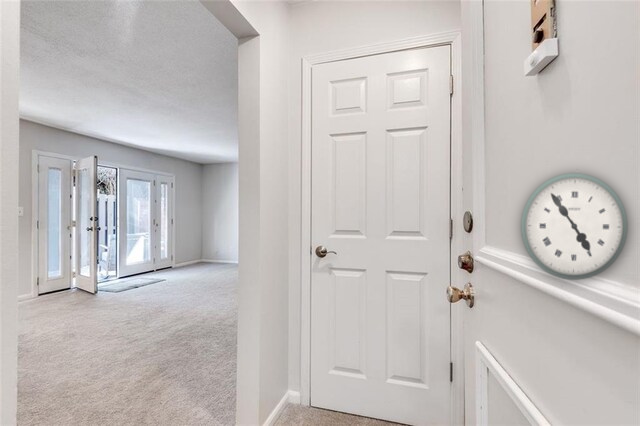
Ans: h=4 m=54
